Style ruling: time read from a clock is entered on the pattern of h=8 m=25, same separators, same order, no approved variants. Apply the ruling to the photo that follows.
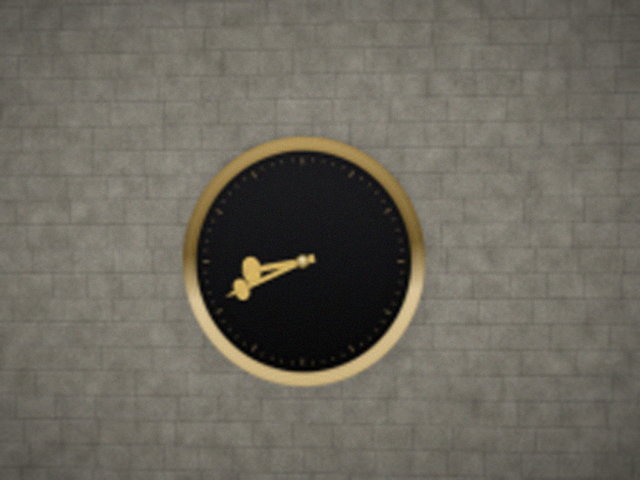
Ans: h=8 m=41
